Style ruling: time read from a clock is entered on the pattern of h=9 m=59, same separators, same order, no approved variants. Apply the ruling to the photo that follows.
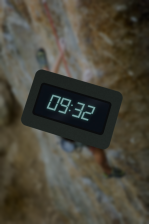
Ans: h=9 m=32
